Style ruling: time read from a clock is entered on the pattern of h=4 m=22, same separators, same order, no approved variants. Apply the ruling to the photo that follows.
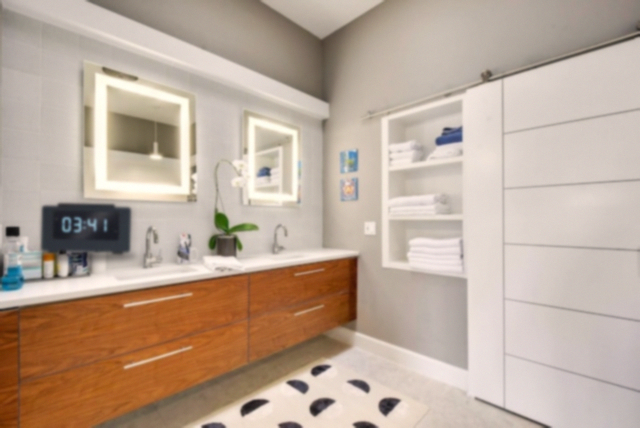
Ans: h=3 m=41
